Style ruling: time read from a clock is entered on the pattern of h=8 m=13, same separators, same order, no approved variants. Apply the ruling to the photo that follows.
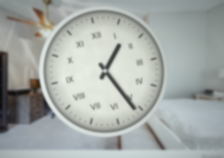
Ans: h=1 m=26
